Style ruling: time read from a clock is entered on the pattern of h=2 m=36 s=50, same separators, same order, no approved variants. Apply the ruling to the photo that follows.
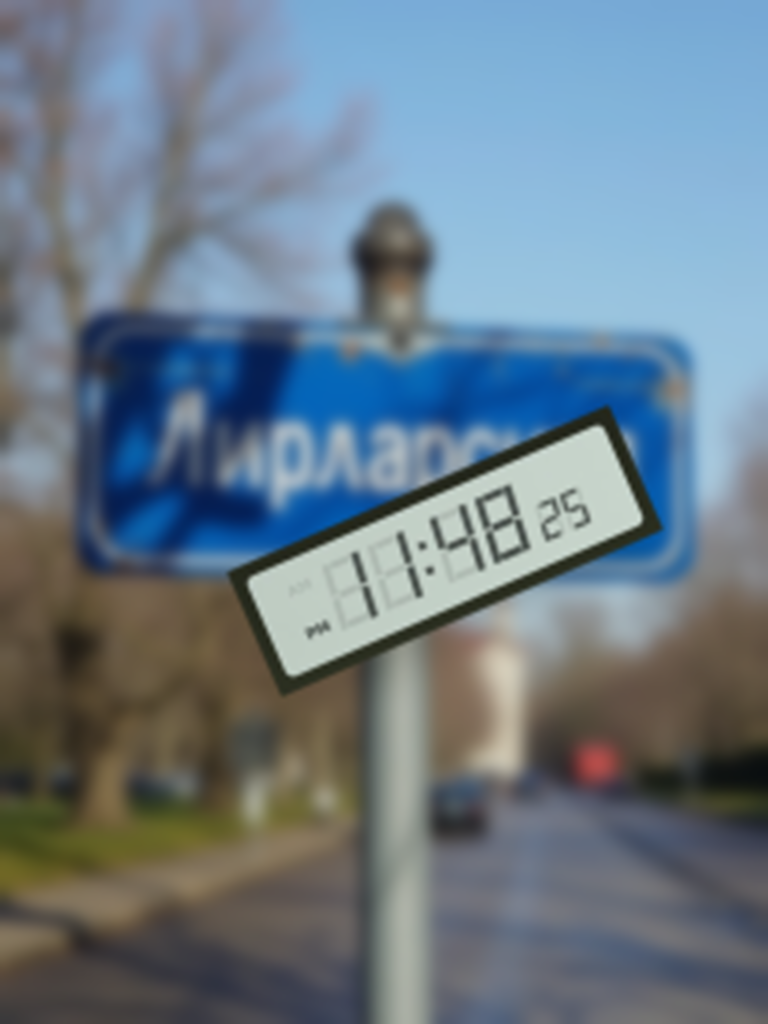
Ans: h=11 m=48 s=25
